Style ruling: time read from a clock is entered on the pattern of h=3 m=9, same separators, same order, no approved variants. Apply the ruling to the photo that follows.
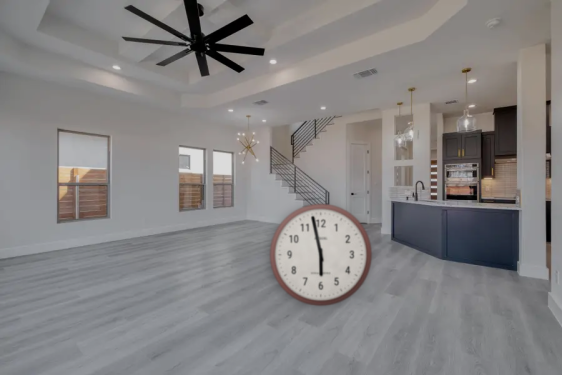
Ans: h=5 m=58
